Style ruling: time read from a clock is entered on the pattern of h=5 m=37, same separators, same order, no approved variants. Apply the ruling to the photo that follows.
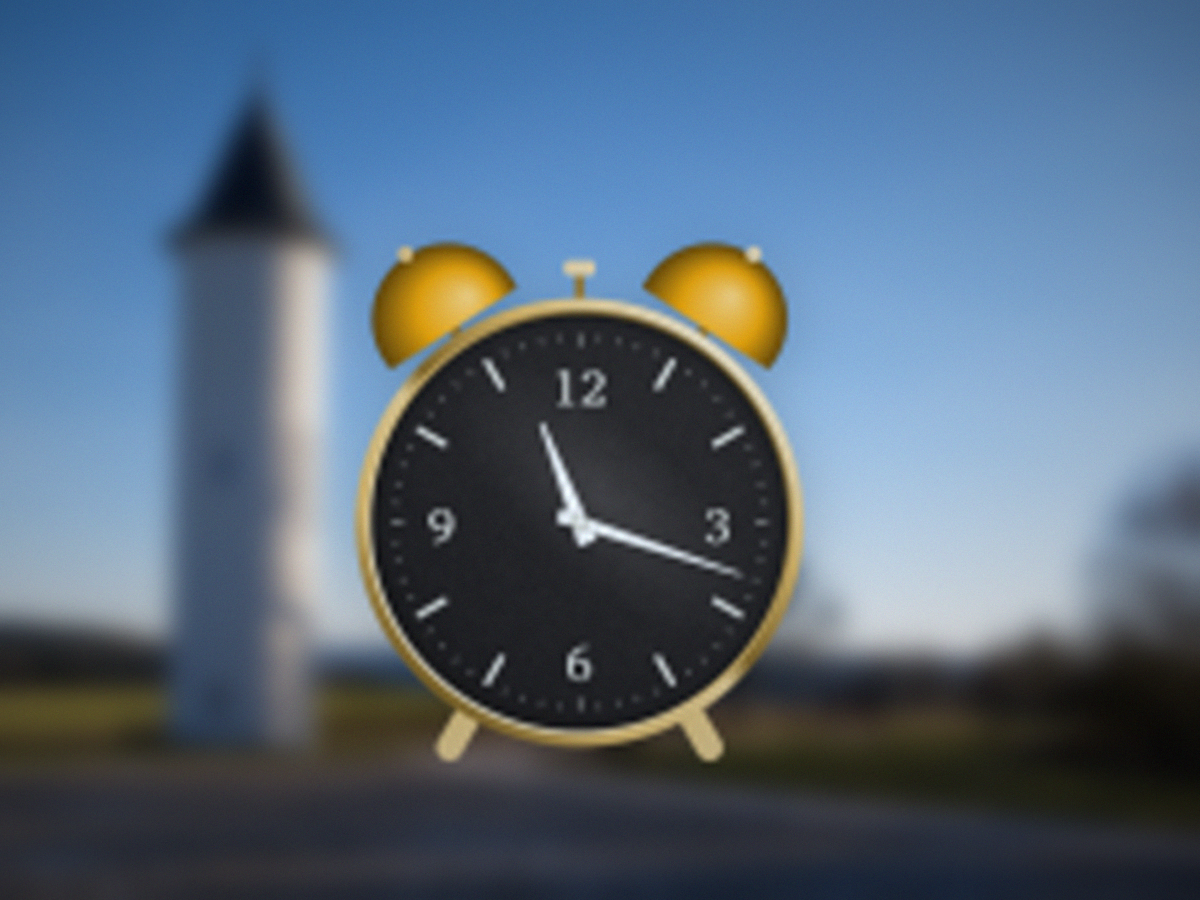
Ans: h=11 m=18
